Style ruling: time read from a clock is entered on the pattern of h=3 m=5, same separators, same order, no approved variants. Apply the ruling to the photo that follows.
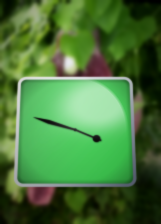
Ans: h=3 m=48
